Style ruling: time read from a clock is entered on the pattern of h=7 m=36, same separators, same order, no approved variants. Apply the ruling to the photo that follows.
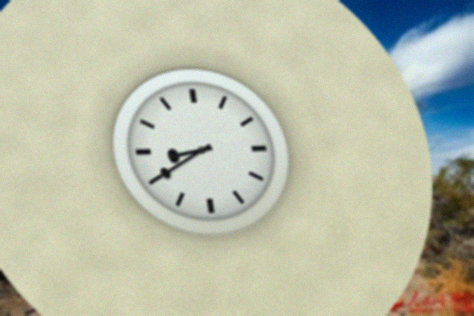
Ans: h=8 m=40
